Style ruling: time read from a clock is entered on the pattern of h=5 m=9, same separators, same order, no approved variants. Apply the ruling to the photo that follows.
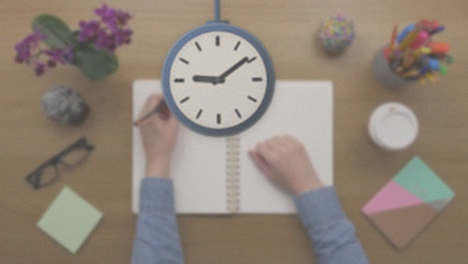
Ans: h=9 m=9
